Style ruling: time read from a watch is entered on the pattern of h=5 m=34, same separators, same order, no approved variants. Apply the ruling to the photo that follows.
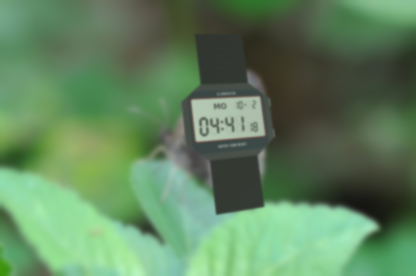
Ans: h=4 m=41
